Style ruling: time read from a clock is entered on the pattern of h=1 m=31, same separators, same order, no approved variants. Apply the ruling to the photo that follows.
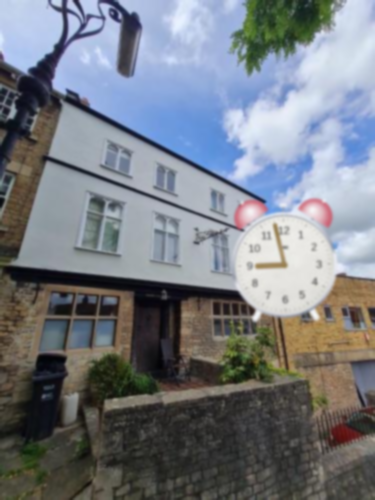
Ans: h=8 m=58
